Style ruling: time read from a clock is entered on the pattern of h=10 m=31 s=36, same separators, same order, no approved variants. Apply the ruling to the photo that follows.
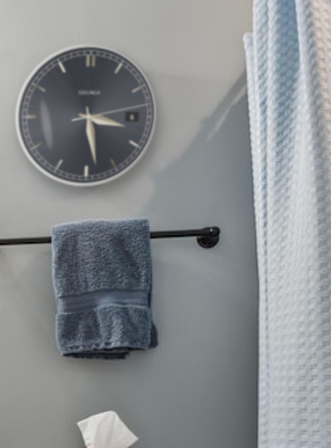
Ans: h=3 m=28 s=13
